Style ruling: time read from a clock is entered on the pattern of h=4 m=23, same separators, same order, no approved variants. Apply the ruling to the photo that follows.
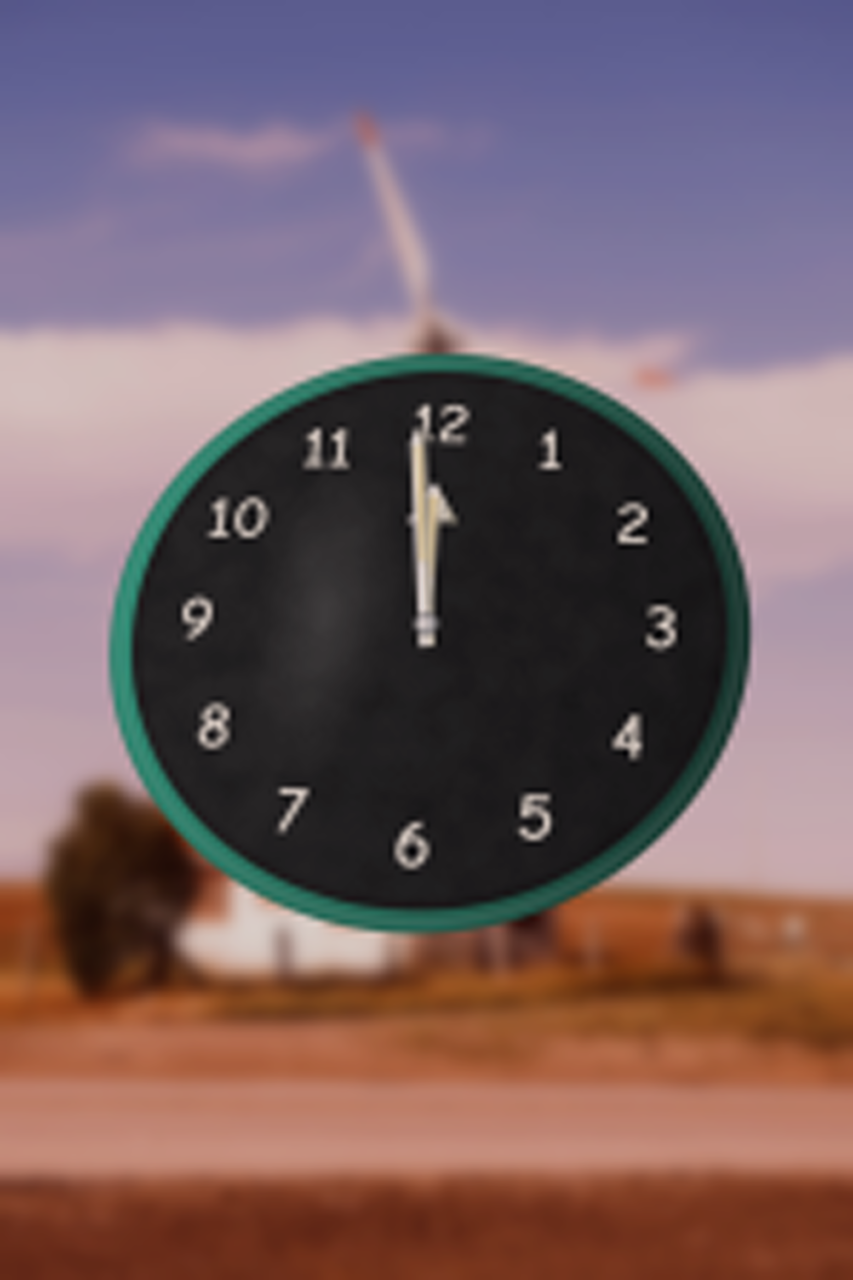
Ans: h=11 m=59
